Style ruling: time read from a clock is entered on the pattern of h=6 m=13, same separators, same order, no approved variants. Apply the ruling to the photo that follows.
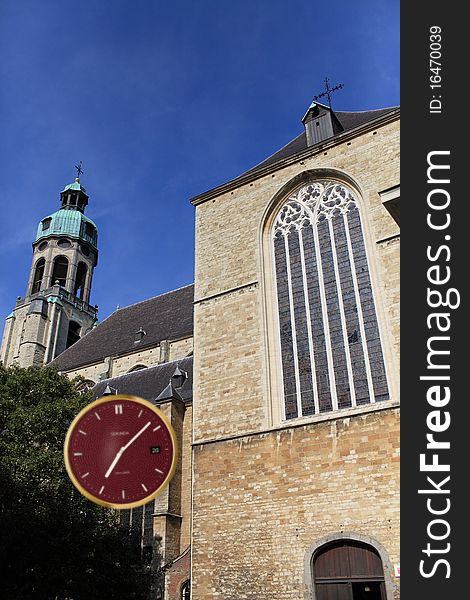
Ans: h=7 m=8
